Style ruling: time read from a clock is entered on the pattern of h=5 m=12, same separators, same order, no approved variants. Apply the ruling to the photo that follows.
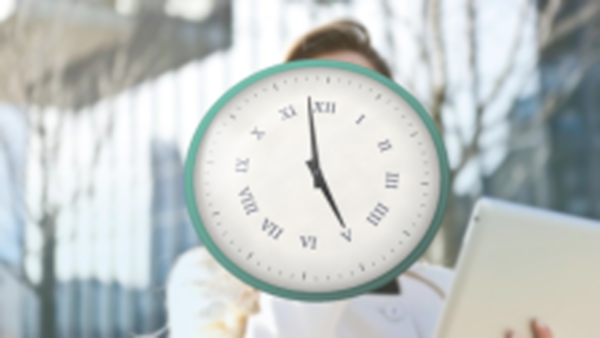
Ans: h=4 m=58
